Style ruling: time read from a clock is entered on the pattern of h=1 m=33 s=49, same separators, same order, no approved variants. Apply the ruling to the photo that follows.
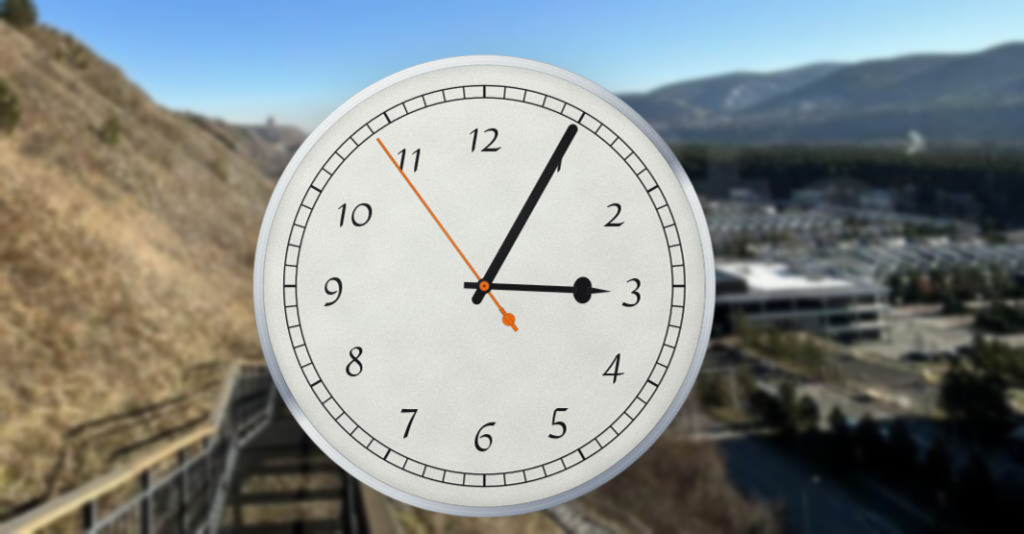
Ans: h=3 m=4 s=54
